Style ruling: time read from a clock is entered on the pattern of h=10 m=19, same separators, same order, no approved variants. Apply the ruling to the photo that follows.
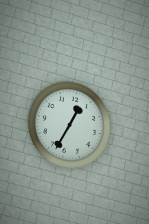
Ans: h=12 m=33
